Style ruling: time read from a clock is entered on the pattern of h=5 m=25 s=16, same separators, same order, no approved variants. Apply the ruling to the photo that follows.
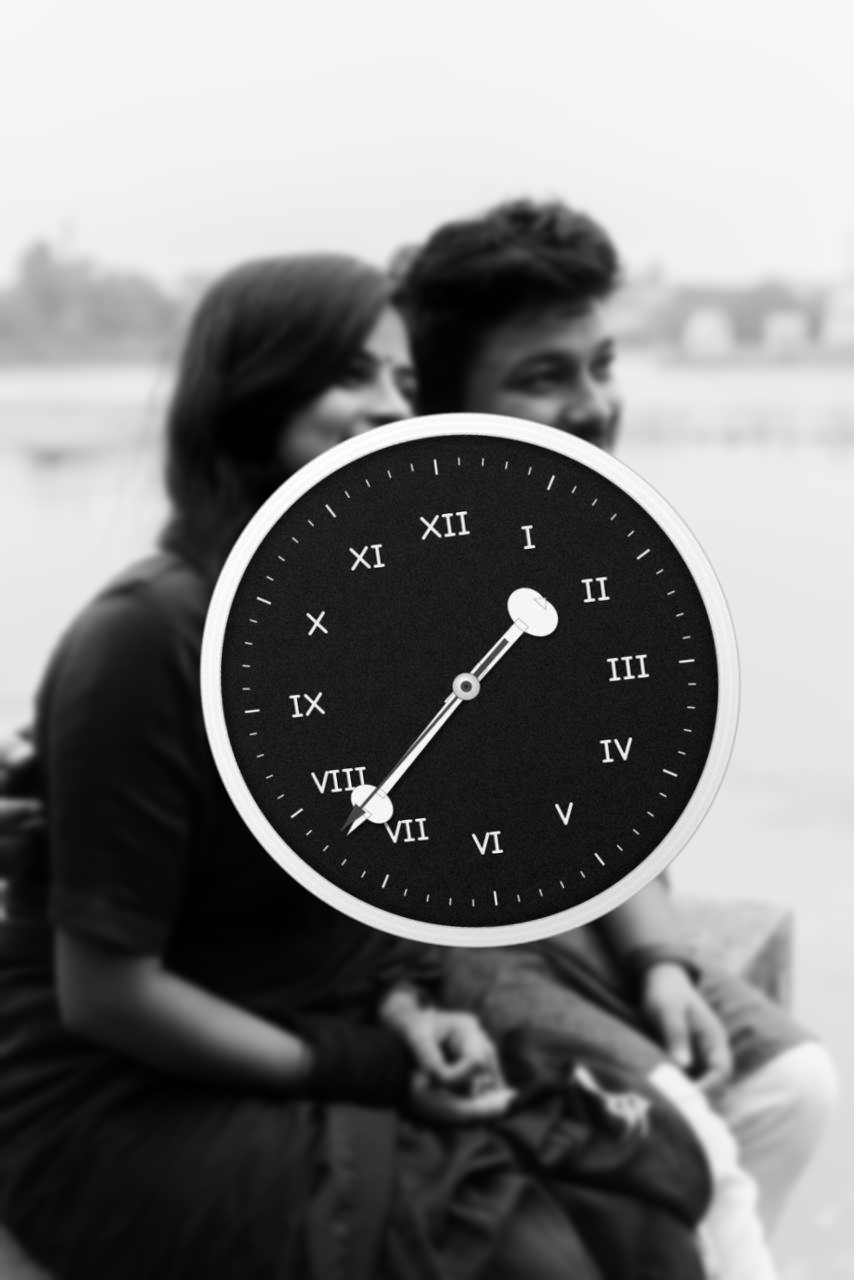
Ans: h=1 m=37 s=38
